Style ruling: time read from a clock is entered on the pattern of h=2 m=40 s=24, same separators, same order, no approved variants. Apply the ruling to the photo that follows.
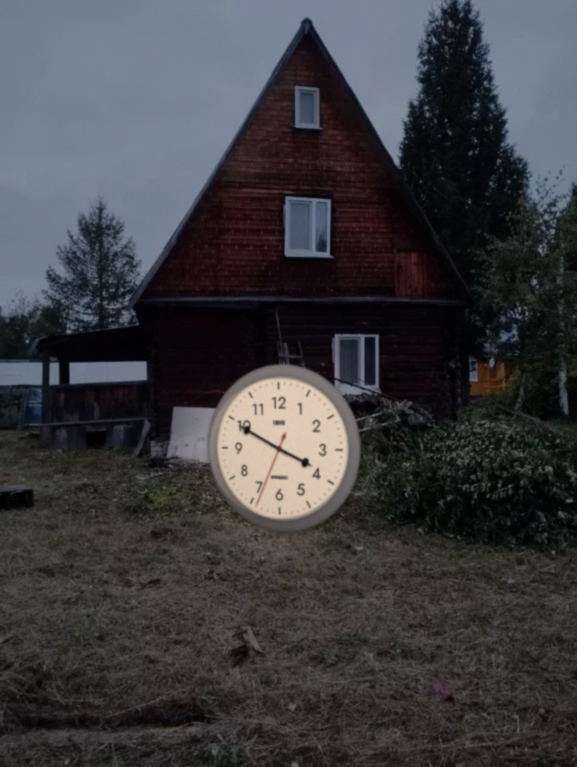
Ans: h=3 m=49 s=34
